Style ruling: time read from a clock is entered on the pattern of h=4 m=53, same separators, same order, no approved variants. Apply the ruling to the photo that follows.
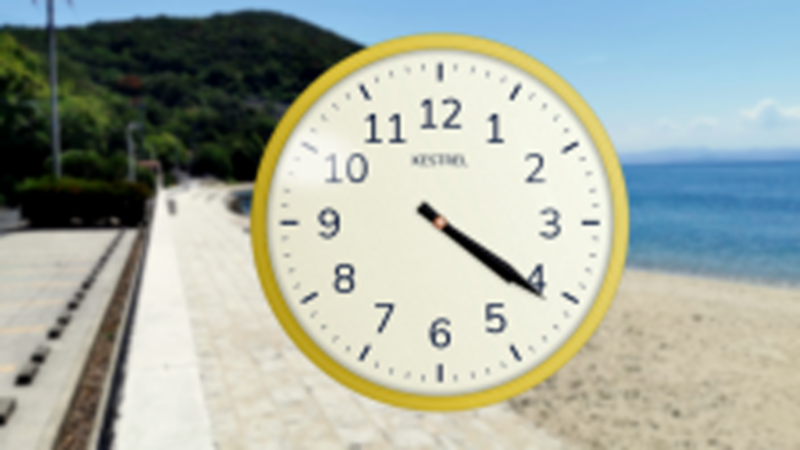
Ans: h=4 m=21
